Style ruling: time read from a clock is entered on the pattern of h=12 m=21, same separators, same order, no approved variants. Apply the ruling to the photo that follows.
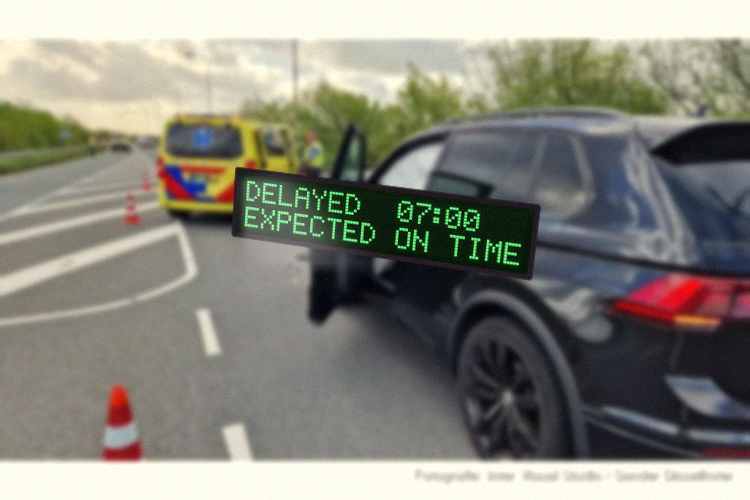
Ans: h=7 m=0
